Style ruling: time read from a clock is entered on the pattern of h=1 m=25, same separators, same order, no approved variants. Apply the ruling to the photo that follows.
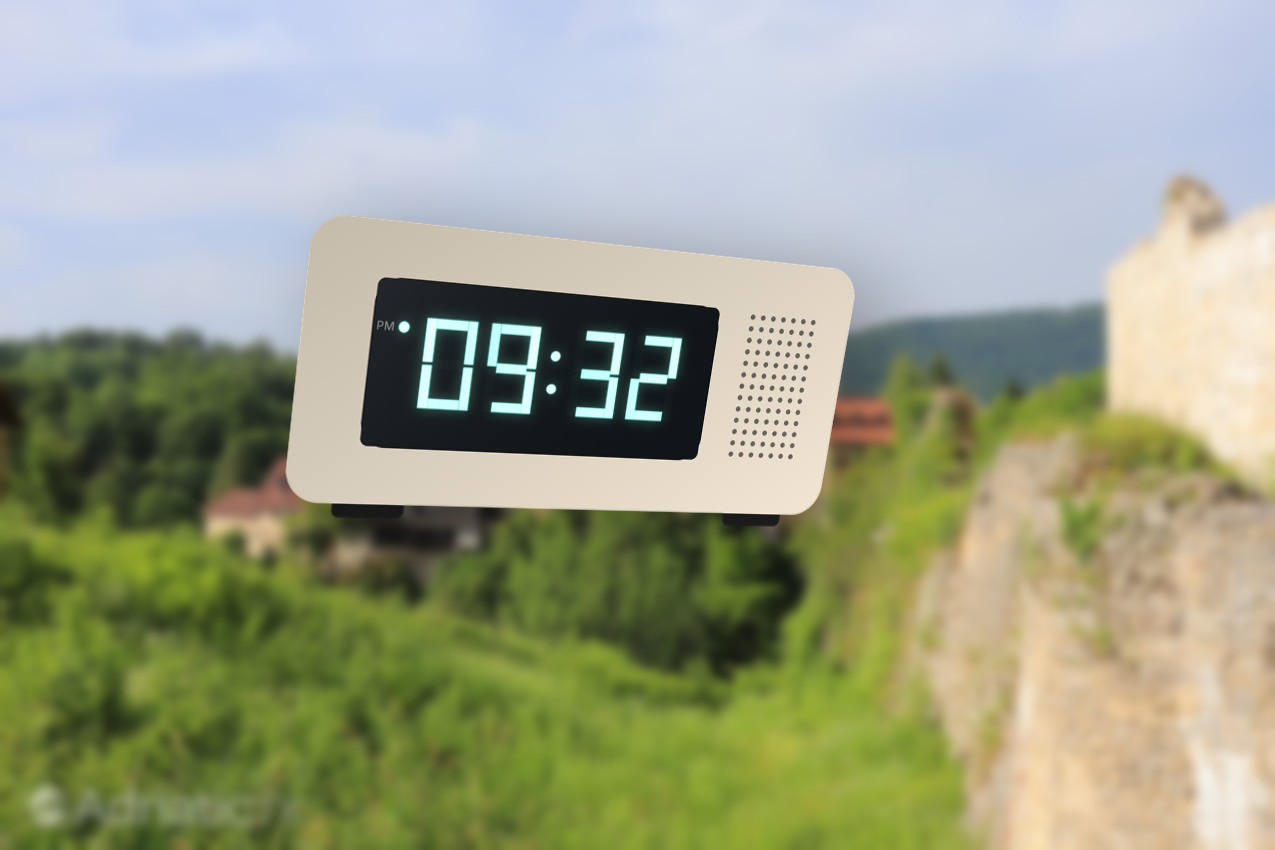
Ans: h=9 m=32
